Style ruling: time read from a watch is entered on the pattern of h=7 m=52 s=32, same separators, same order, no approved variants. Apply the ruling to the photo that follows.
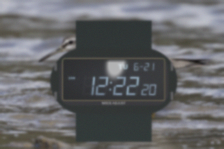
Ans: h=12 m=22 s=20
